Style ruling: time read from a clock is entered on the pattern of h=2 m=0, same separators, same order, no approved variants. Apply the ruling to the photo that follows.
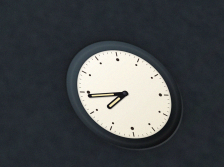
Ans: h=7 m=44
